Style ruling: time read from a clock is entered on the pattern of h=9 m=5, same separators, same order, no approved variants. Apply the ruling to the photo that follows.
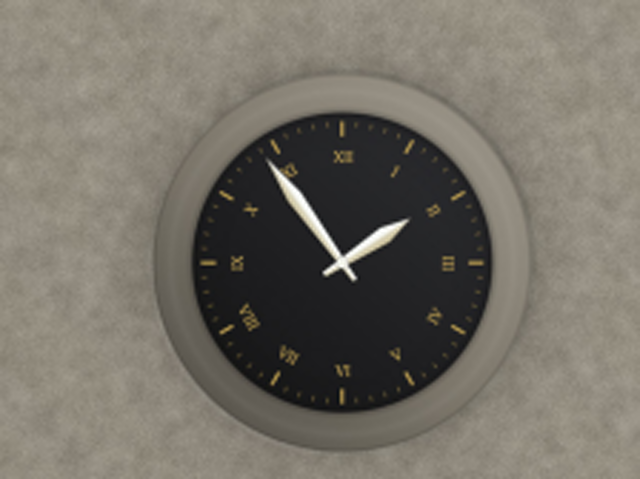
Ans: h=1 m=54
